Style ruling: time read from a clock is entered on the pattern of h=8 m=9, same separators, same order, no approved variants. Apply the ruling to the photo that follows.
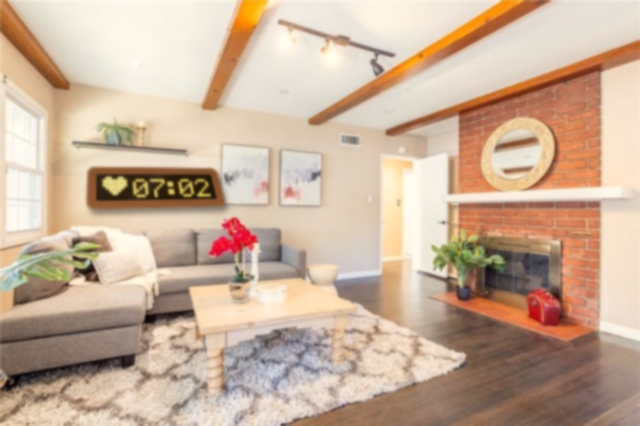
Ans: h=7 m=2
